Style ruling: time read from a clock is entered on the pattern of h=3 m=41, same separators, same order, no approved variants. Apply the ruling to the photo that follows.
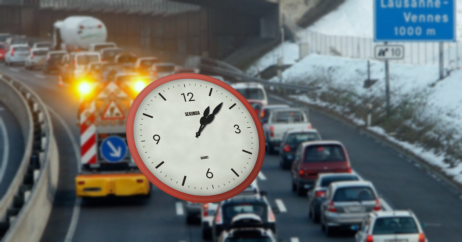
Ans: h=1 m=8
